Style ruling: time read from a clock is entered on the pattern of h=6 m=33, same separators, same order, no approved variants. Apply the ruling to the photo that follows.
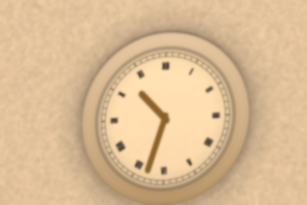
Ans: h=10 m=33
